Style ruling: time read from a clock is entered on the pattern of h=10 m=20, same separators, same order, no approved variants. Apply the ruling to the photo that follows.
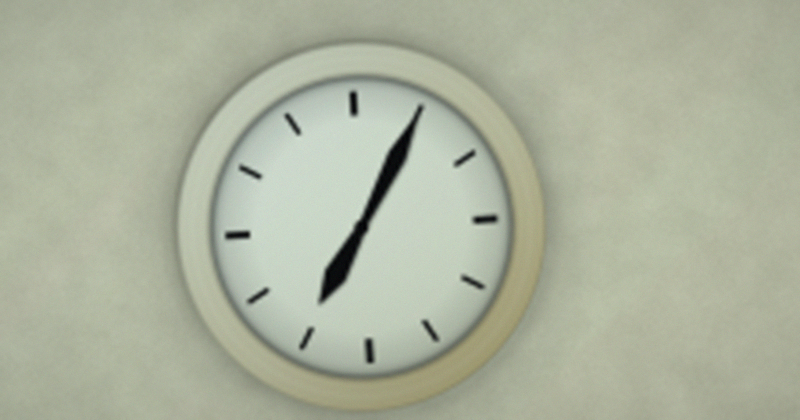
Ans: h=7 m=5
